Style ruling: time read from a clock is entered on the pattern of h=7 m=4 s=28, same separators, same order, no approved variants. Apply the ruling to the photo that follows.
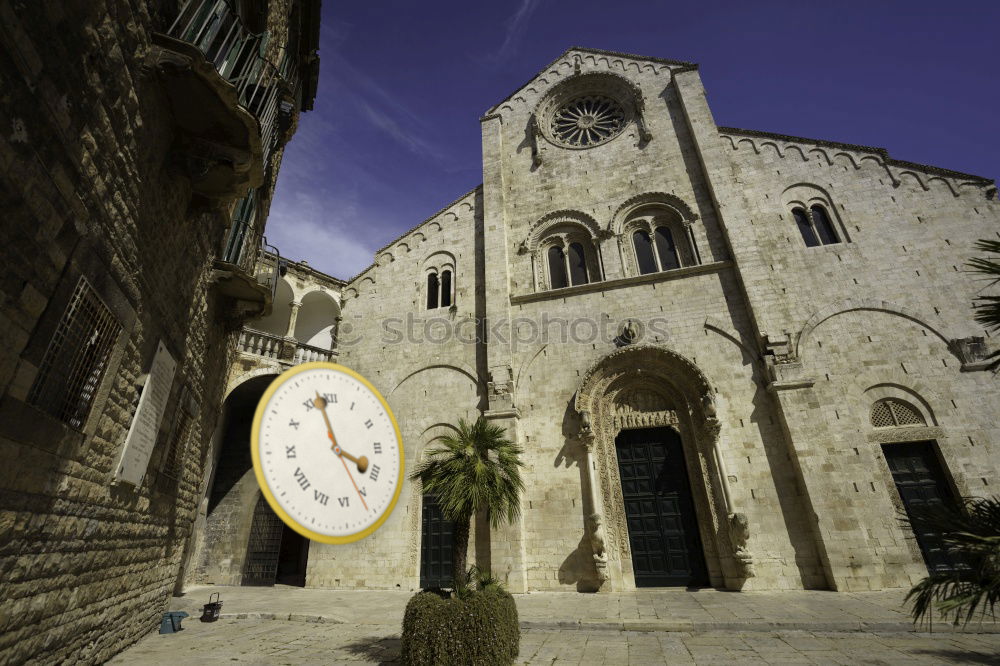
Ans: h=3 m=57 s=26
